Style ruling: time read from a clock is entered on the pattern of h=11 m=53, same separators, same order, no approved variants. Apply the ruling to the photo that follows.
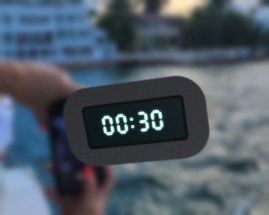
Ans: h=0 m=30
